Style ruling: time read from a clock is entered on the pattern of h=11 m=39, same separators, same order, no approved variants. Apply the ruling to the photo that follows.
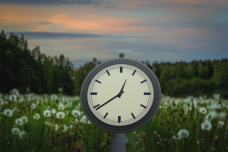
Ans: h=12 m=39
